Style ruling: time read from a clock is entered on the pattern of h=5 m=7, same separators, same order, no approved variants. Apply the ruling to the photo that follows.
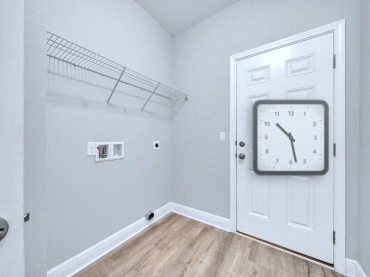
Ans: h=10 m=28
